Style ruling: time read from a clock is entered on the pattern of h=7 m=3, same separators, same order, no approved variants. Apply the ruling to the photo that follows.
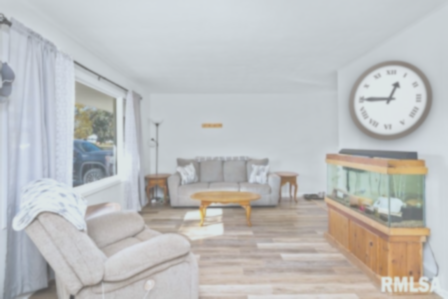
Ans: h=12 m=45
